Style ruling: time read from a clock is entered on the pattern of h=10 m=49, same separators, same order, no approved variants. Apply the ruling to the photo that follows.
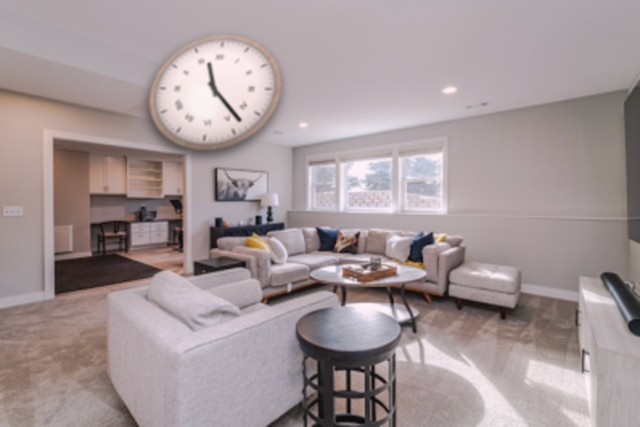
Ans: h=11 m=23
